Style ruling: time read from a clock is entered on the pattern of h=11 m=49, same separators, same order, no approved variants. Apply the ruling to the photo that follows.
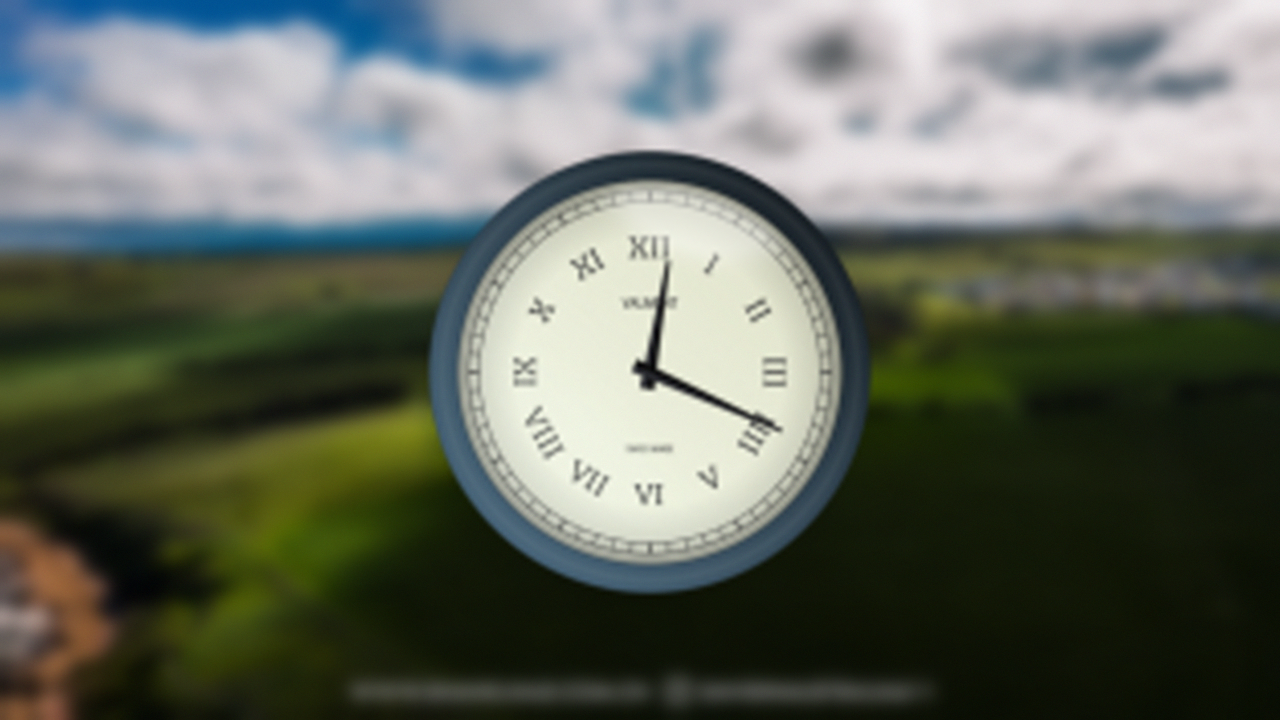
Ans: h=12 m=19
